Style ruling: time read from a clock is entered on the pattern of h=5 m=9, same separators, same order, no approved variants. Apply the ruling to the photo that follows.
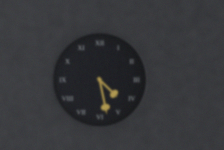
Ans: h=4 m=28
